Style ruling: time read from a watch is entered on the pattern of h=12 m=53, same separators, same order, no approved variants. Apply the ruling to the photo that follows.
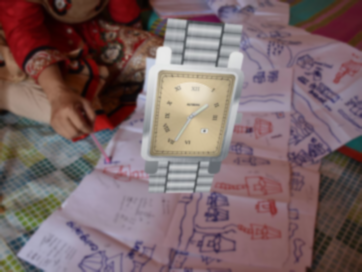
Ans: h=1 m=34
